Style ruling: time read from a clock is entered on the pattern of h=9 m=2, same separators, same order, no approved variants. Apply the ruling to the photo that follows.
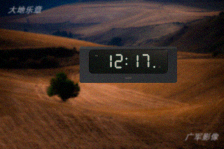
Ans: h=12 m=17
